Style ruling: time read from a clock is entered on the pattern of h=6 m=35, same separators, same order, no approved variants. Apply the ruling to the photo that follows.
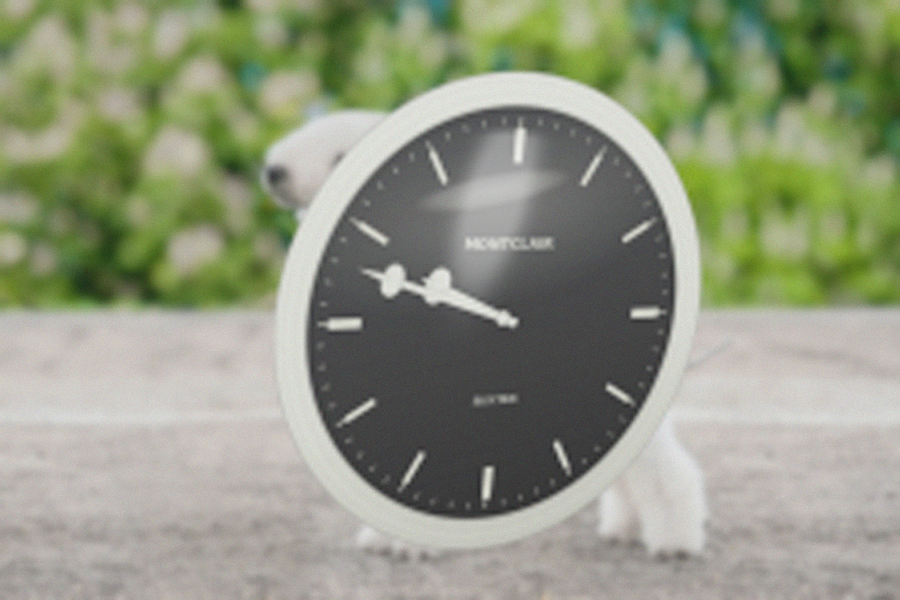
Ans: h=9 m=48
